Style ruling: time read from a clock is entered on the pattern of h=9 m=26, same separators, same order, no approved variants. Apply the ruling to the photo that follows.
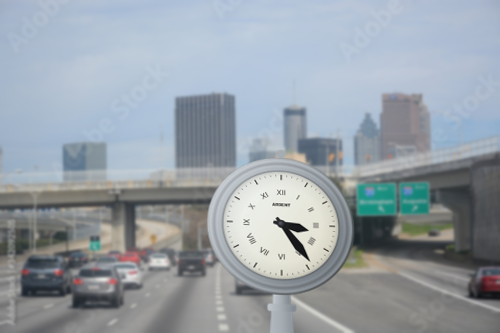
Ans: h=3 m=24
